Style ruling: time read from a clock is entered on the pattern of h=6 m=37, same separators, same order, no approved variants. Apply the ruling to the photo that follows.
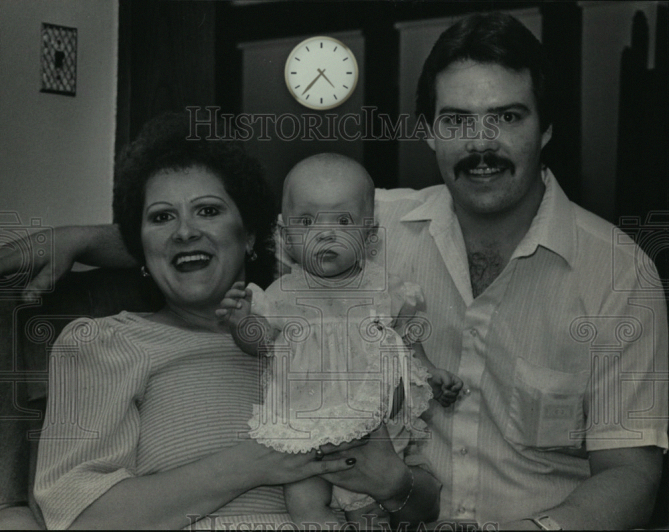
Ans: h=4 m=37
